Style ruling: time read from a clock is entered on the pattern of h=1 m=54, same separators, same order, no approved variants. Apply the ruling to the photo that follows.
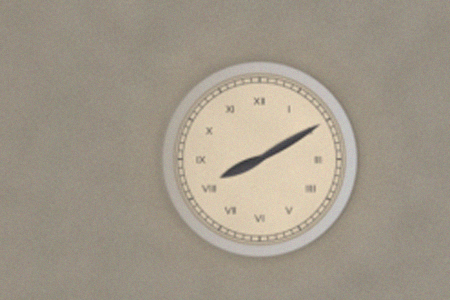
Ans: h=8 m=10
